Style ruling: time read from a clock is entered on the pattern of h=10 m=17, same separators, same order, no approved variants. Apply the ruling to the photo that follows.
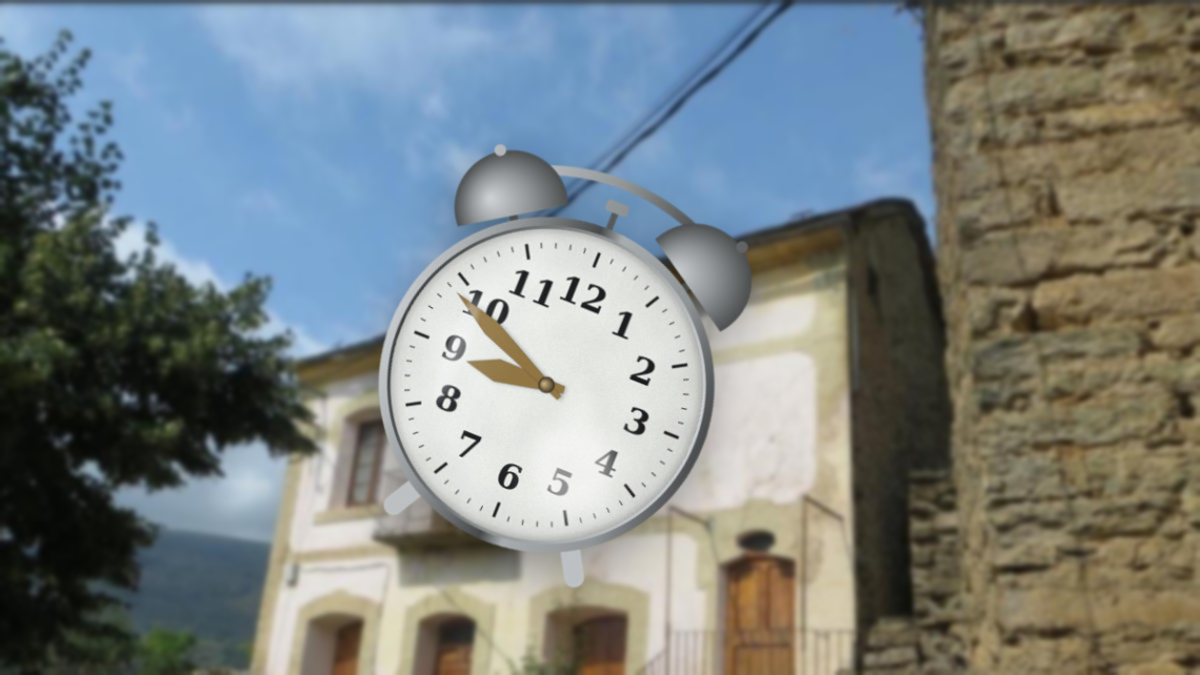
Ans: h=8 m=49
